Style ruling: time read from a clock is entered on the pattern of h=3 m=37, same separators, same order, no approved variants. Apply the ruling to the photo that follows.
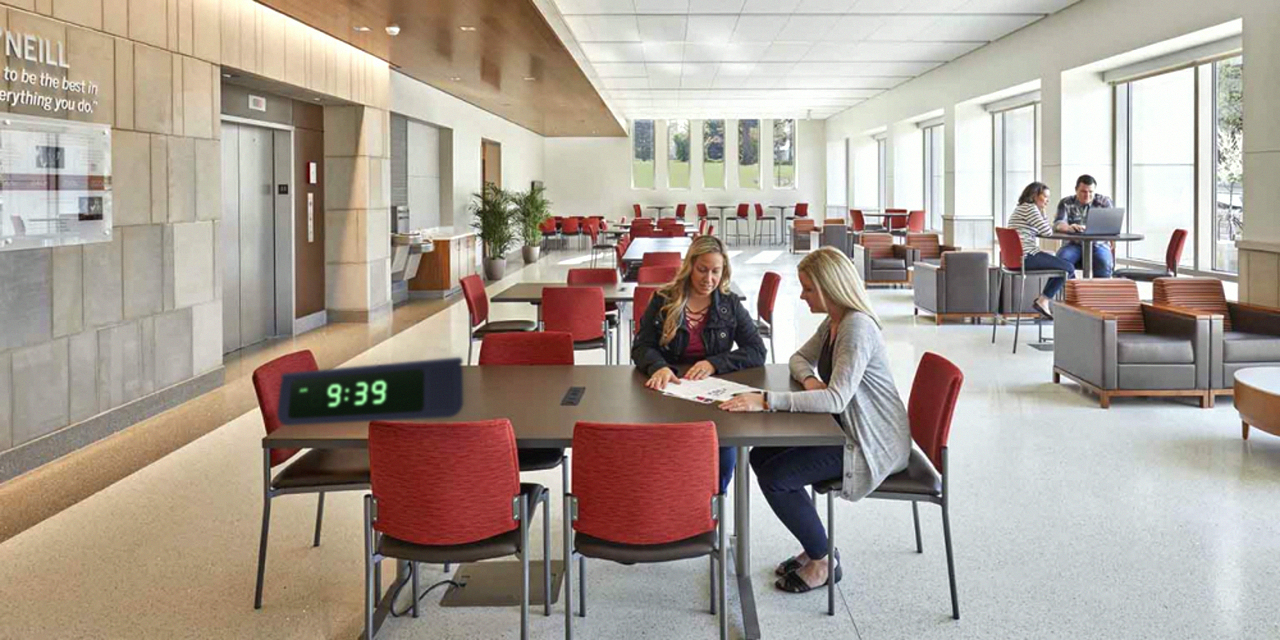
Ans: h=9 m=39
